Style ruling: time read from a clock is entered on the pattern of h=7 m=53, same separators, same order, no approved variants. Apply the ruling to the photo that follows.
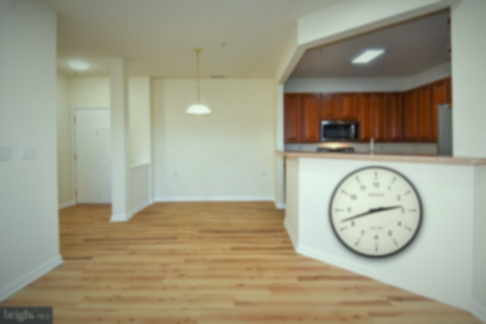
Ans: h=2 m=42
